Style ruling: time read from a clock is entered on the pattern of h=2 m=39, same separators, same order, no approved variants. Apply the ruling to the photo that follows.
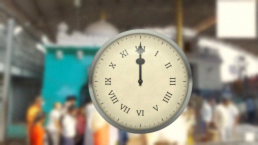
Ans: h=12 m=0
